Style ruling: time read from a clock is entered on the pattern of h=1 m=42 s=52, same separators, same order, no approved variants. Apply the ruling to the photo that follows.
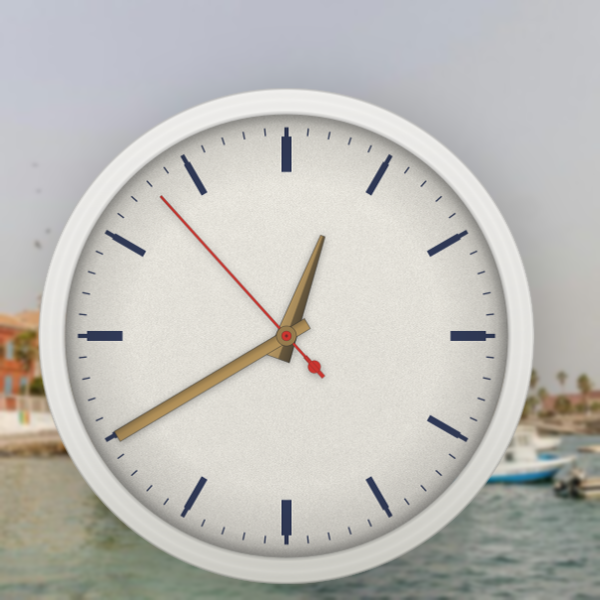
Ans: h=12 m=39 s=53
